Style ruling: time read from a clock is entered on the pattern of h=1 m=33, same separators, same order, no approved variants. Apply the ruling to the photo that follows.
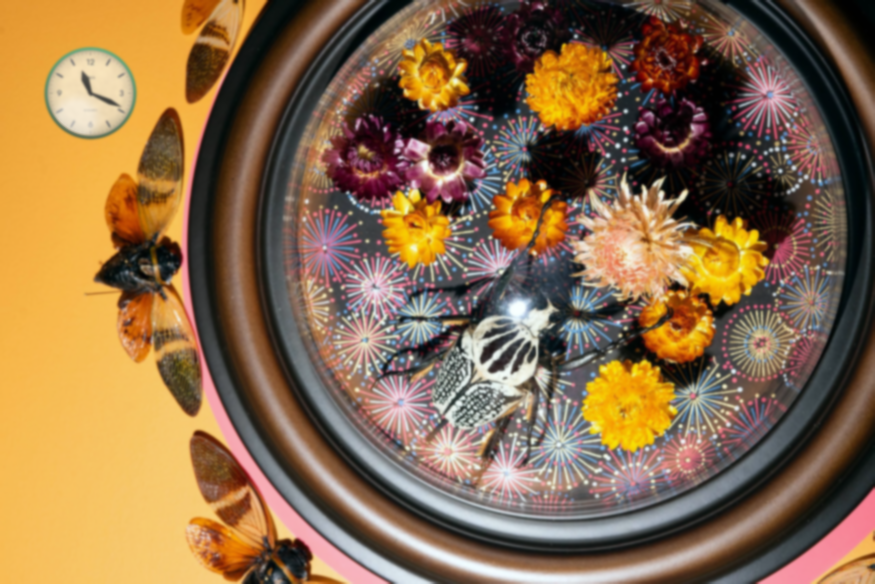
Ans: h=11 m=19
